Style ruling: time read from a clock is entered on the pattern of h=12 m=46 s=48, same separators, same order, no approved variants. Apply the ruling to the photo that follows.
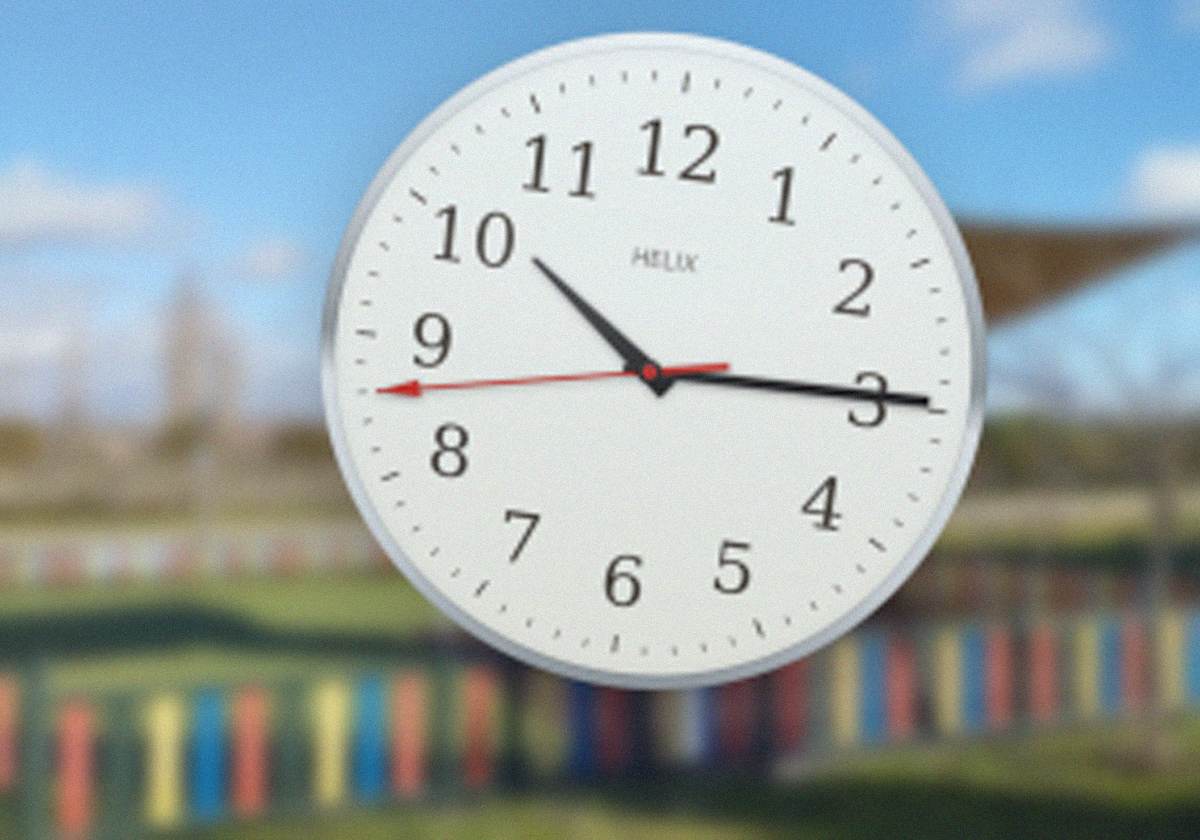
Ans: h=10 m=14 s=43
